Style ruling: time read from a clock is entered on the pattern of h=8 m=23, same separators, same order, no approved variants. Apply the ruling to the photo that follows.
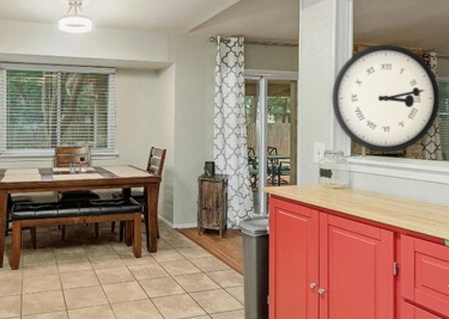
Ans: h=3 m=13
